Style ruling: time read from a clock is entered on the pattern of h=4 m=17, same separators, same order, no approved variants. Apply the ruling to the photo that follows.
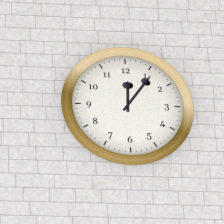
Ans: h=12 m=6
